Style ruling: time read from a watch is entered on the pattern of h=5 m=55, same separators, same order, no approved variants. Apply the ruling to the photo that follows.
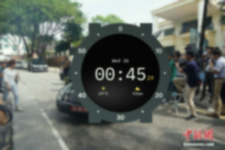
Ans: h=0 m=45
